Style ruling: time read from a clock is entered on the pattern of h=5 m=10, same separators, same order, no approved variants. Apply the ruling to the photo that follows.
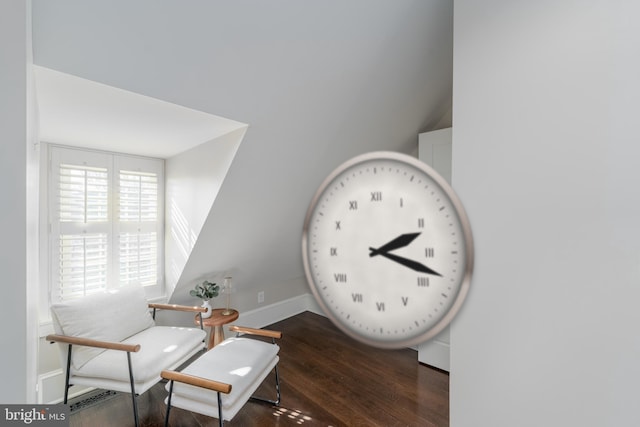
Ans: h=2 m=18
